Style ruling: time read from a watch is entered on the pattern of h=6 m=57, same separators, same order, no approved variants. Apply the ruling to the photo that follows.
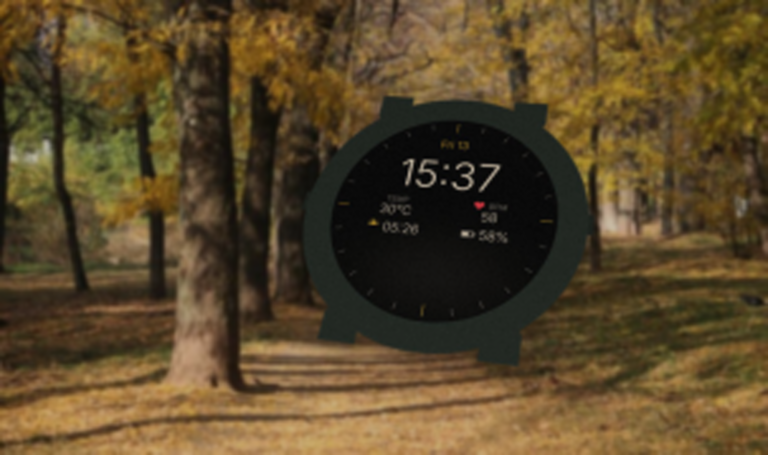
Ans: h=15 m=37
